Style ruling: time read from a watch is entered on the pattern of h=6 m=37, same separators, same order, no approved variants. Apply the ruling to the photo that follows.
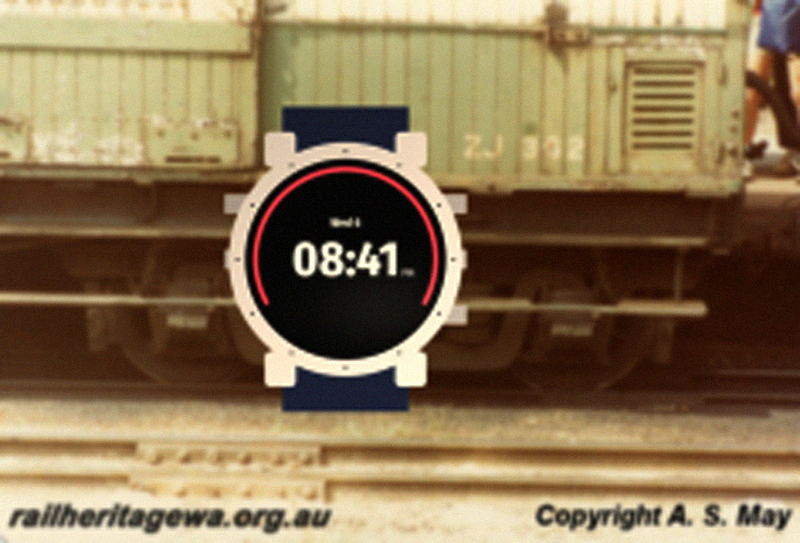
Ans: h=8 m=41
